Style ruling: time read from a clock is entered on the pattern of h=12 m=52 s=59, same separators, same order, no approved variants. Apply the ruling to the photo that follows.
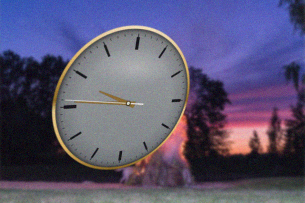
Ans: h=9 m=45 s=46
